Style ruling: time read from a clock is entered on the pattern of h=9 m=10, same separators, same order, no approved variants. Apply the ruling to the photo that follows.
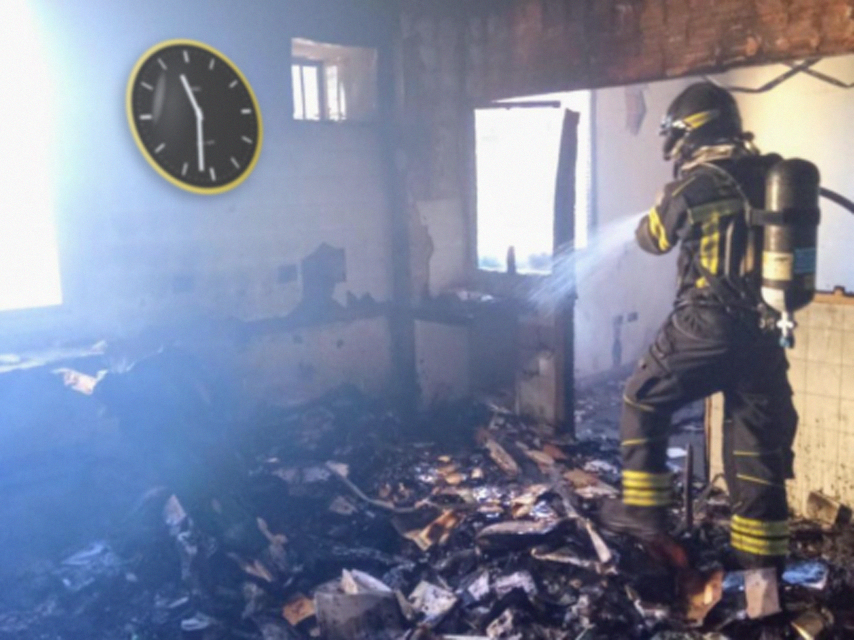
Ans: h=11 m=32
